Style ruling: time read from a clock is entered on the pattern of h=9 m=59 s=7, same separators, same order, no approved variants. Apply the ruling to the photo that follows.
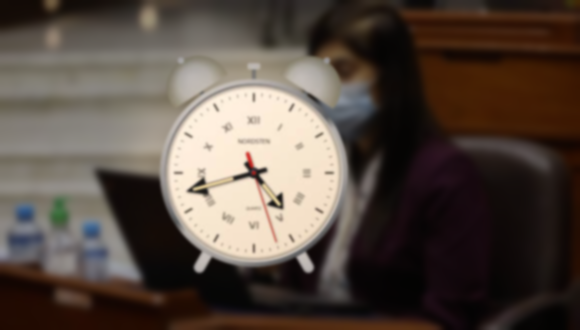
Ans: h=4 m=42 s=27
